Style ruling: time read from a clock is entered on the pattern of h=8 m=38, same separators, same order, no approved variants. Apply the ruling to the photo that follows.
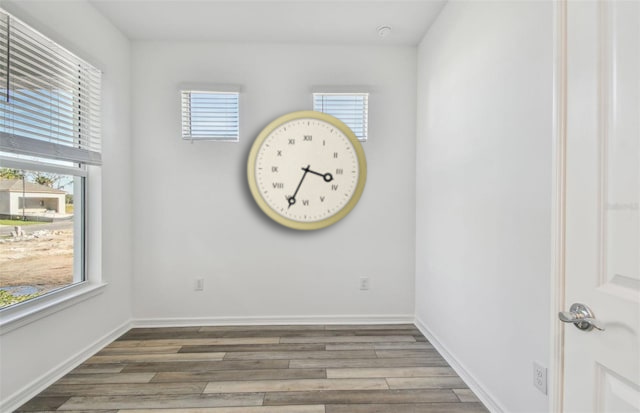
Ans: h=3 m=34
